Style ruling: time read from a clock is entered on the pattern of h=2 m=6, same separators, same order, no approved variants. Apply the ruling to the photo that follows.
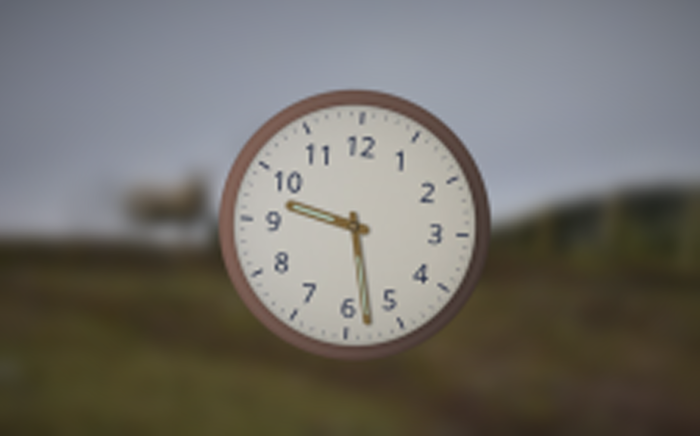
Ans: h=9 m=28
